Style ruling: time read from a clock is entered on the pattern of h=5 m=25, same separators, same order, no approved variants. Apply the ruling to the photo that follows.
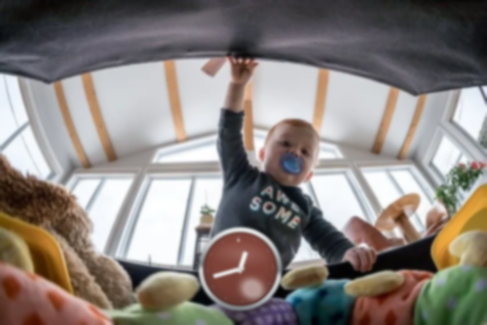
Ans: h=12 m=43
